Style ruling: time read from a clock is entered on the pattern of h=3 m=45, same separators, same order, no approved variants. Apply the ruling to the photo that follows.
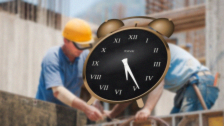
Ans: h=5 m=24
